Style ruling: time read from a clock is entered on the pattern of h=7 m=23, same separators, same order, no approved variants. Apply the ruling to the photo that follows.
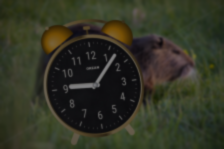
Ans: h=9 m=7
